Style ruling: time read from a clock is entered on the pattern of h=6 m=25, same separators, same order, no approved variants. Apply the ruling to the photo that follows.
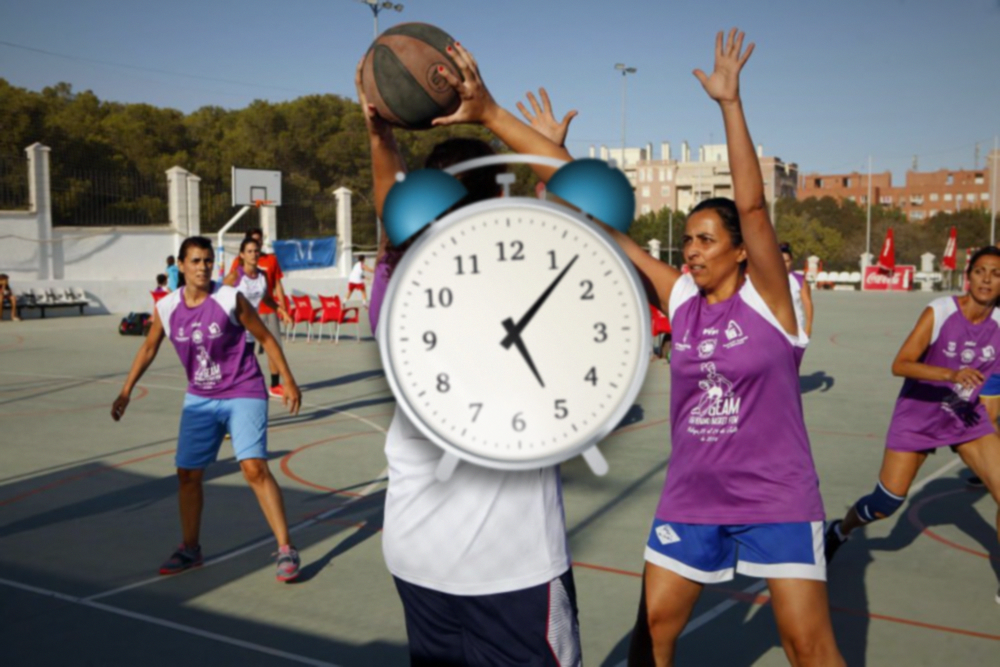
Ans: h=5 m=7
